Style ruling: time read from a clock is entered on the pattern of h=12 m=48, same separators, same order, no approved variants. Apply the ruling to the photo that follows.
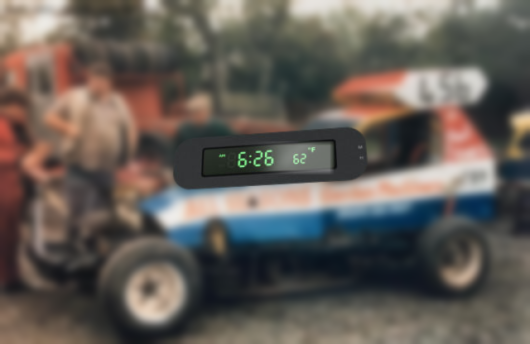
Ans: h=6 m=26
